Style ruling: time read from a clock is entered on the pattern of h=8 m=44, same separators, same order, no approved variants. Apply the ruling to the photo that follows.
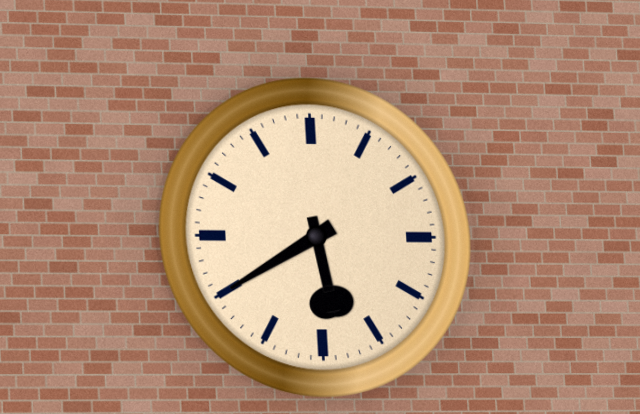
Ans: h=5 m=40
